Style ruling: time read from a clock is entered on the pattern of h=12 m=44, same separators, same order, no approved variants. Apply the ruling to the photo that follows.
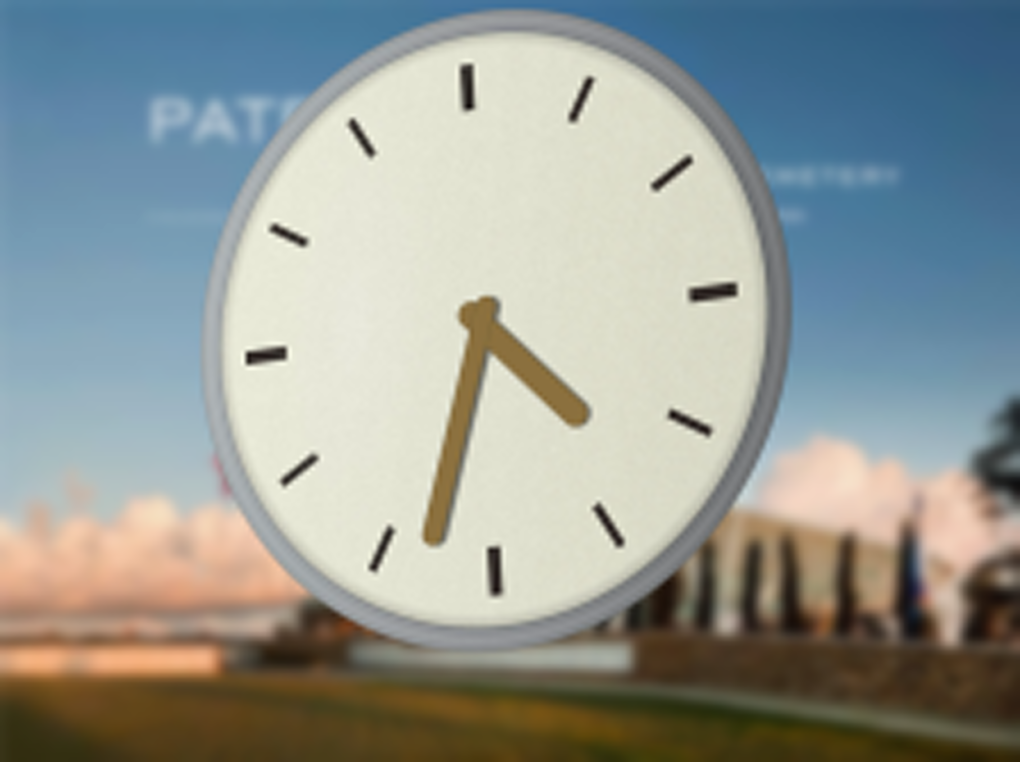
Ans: h=4 m=33
